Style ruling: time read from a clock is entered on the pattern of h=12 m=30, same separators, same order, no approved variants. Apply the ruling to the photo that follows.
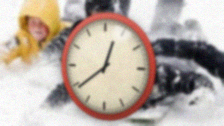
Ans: h=12 m=39
